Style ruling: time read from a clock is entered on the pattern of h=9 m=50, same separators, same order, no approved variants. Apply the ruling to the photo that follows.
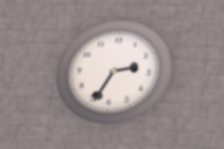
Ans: h=2 m=34
